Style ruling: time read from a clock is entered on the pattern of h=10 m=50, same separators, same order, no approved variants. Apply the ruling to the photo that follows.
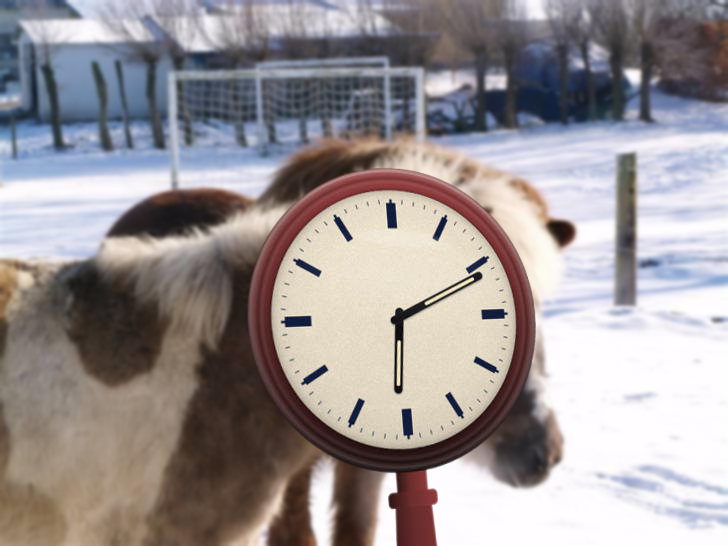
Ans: h=6 m=11
